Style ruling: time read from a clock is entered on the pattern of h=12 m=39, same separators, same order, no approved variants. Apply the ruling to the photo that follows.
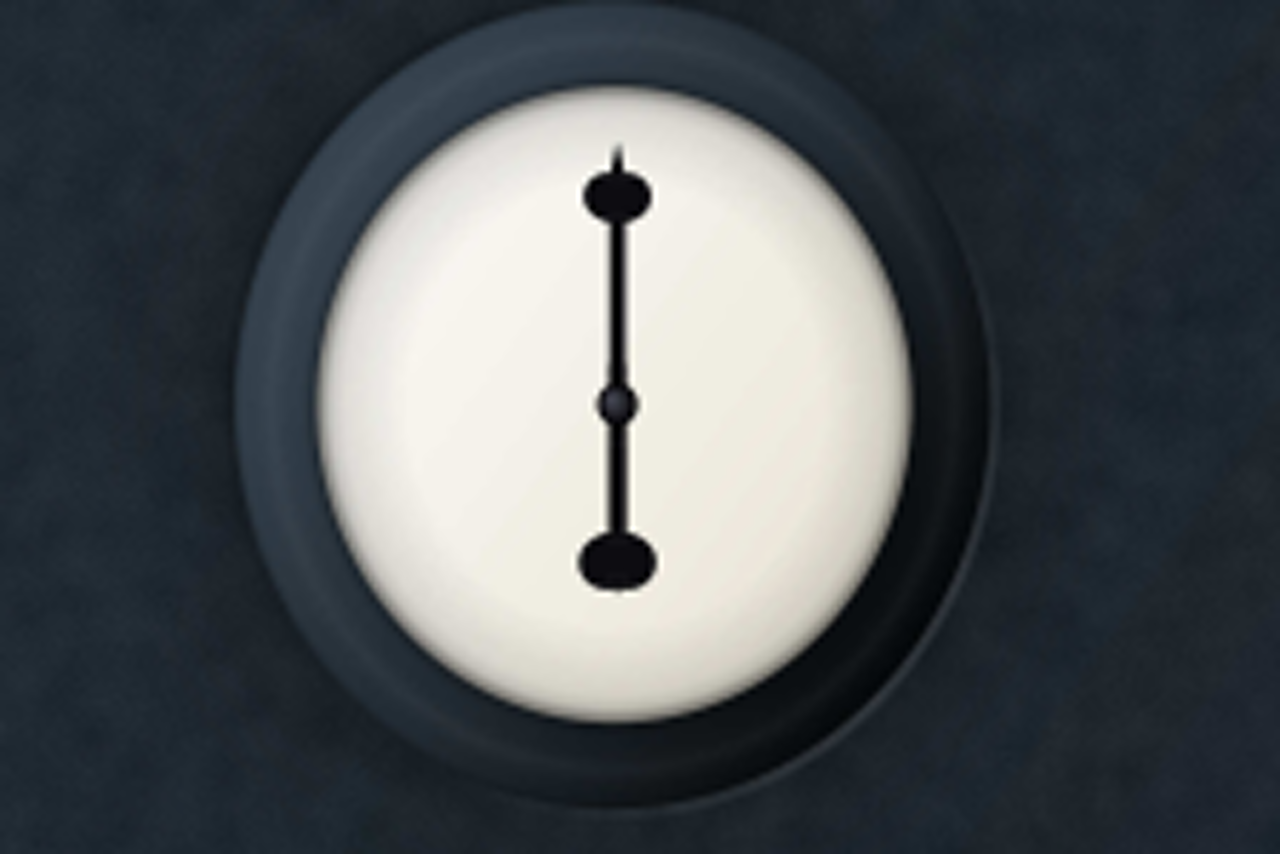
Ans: h=6 m=0
